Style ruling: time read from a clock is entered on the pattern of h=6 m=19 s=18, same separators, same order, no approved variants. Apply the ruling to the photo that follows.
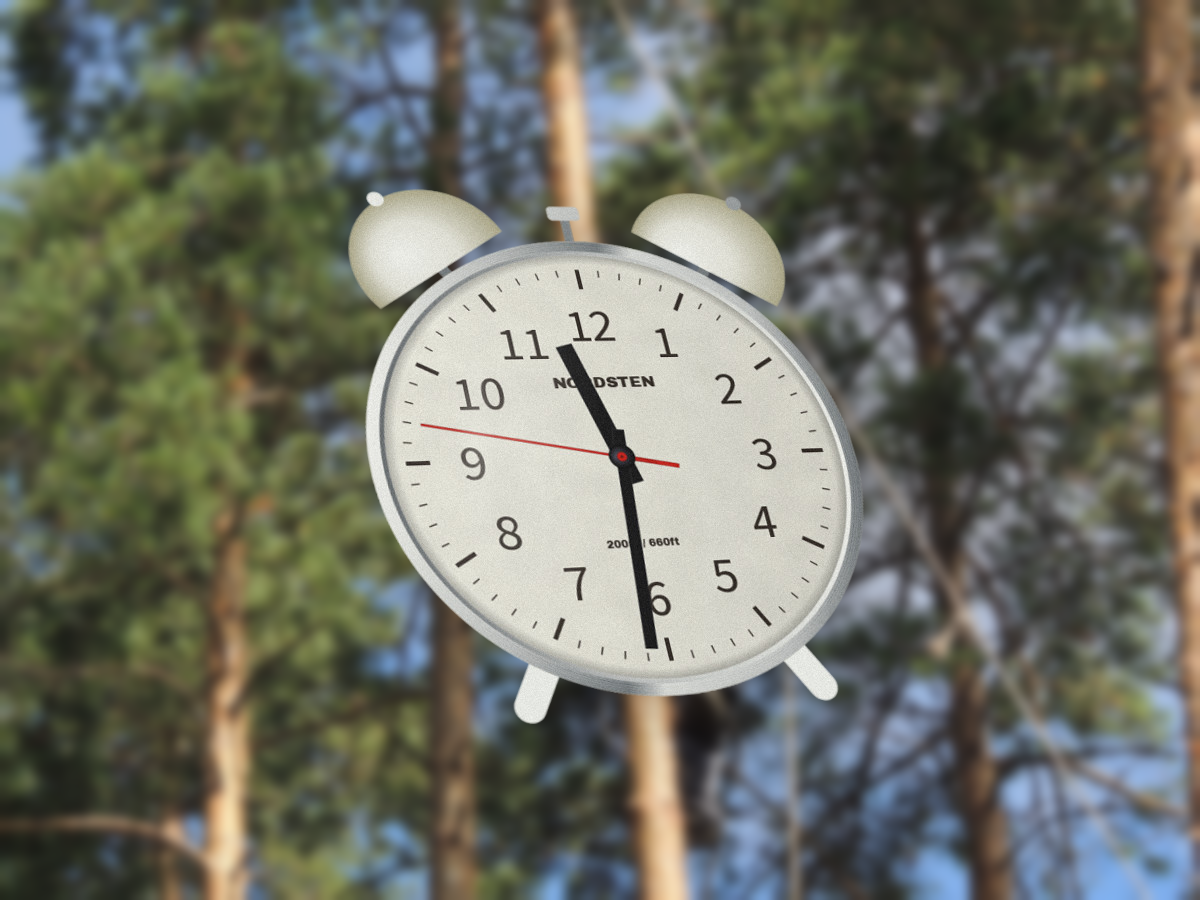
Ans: h=11 m=30 s=47
